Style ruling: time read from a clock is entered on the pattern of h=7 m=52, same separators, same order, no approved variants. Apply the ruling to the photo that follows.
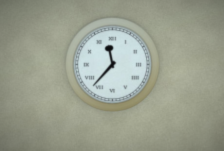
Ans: h=11 m=37
